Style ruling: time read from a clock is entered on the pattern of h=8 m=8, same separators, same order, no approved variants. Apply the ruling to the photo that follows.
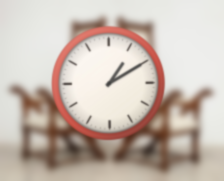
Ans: h=1 m=10
